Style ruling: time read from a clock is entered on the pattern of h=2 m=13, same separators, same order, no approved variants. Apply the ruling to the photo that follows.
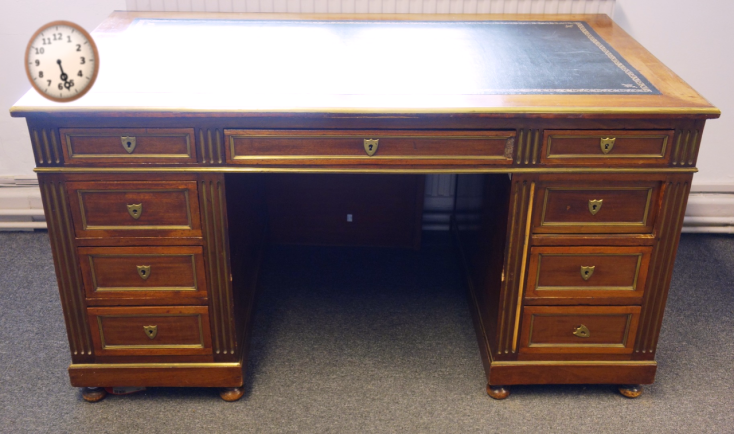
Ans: h=5 m=27
